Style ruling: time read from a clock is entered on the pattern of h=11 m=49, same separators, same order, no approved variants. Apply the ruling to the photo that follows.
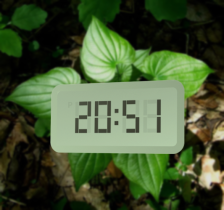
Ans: h=20 m=51
